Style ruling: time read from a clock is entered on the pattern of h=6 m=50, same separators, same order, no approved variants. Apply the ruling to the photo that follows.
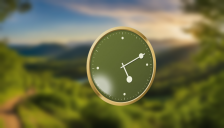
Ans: h=5 m=11
